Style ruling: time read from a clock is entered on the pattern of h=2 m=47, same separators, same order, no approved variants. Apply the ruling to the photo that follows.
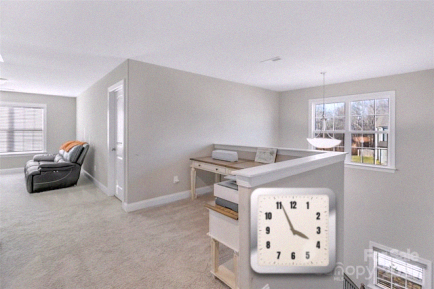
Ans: h=3 m=56
